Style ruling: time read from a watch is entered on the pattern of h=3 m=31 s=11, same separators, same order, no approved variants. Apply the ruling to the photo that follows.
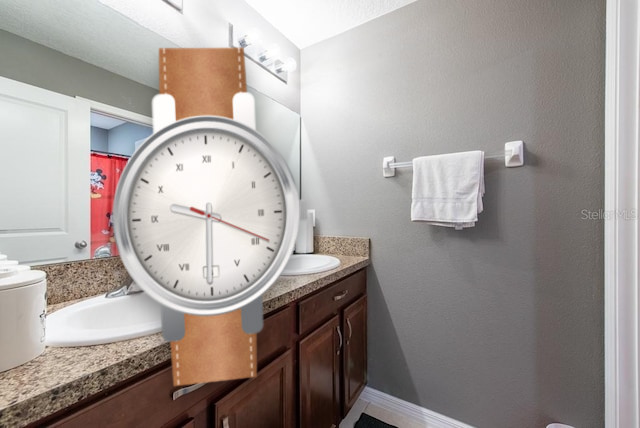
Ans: h=9 m=30 s=19
